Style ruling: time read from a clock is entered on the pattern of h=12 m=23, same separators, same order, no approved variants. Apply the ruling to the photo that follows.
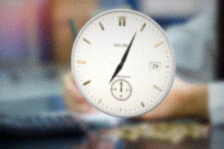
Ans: h=7 m=4
